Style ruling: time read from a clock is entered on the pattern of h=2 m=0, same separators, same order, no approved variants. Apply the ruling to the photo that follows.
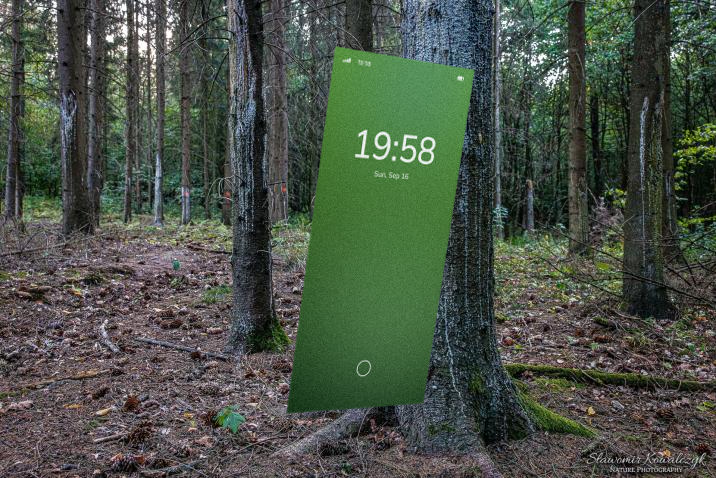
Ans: h=19 m=58
